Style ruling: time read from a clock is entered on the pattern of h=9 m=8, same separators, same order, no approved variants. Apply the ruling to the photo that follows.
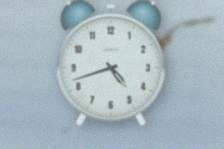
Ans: h=4 m=42
